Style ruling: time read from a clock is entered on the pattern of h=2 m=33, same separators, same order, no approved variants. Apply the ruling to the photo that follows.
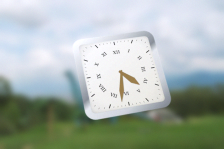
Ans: h=4 m=32
